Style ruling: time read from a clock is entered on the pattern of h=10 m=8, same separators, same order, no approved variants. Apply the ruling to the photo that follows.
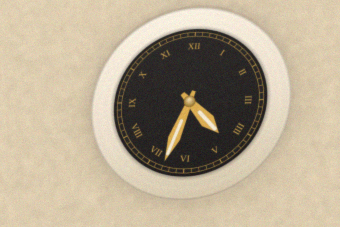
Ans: h=4 m=33
